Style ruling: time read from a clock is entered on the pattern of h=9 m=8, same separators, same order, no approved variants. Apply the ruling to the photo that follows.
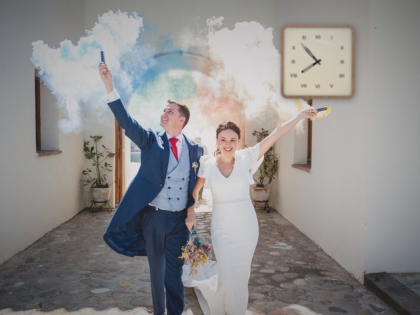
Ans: h=7 m=53
